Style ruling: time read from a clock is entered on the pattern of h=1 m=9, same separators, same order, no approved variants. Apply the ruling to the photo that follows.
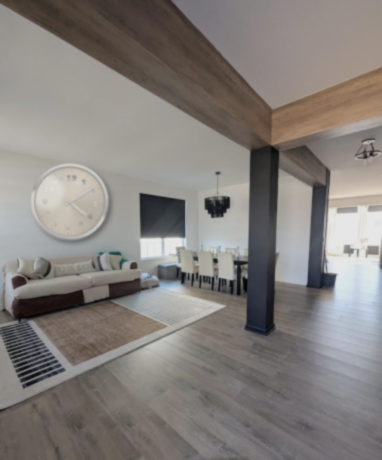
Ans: h=4 m=9
